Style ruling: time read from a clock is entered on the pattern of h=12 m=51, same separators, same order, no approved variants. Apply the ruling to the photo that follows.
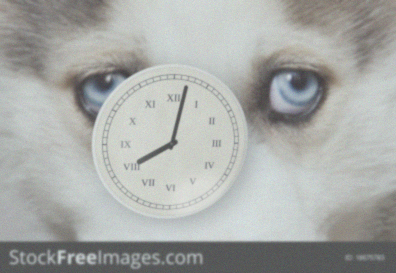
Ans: h=8 m=2
